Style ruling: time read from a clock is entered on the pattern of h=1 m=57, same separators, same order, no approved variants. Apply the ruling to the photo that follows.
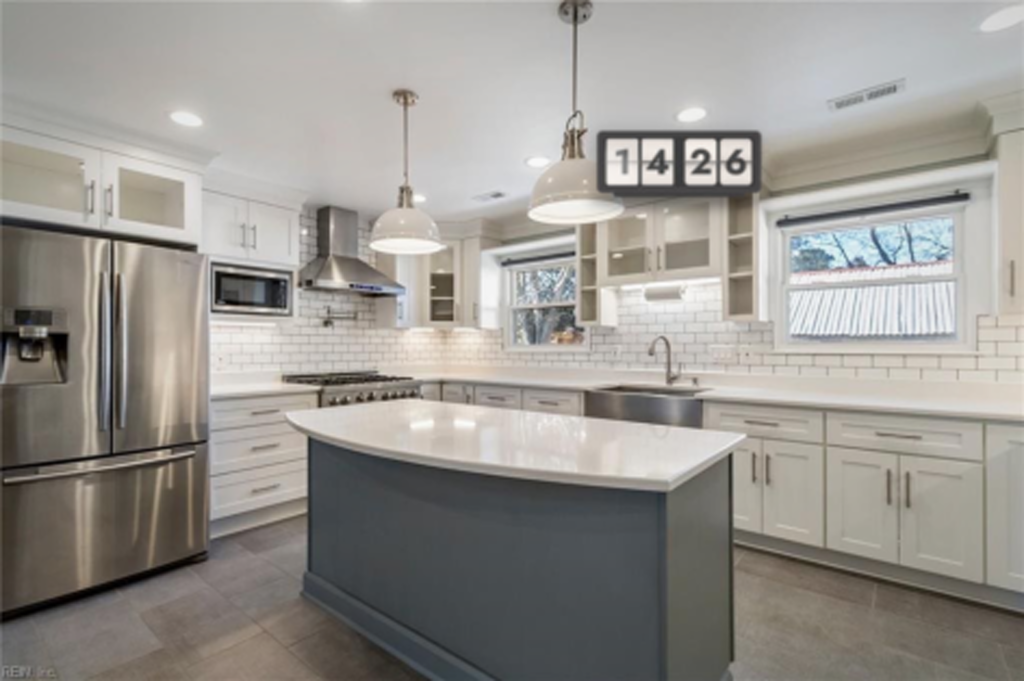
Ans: h=14 m=26
